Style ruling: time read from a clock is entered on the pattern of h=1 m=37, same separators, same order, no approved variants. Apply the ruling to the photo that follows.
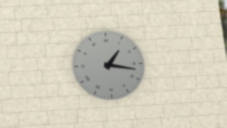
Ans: h=1 m=17
